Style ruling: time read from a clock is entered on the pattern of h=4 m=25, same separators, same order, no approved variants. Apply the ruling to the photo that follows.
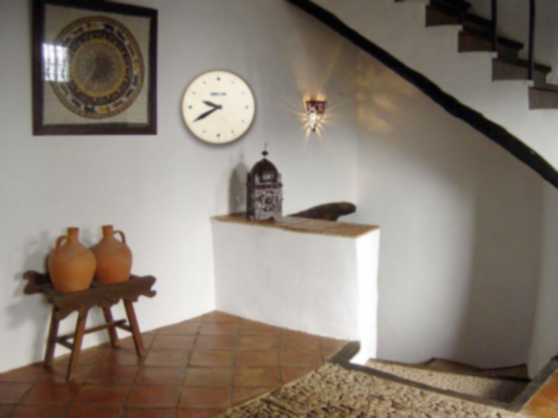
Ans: h=9 m=40
